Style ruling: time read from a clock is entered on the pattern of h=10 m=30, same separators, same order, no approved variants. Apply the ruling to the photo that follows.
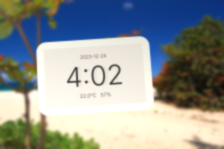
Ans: h=4 m=2
